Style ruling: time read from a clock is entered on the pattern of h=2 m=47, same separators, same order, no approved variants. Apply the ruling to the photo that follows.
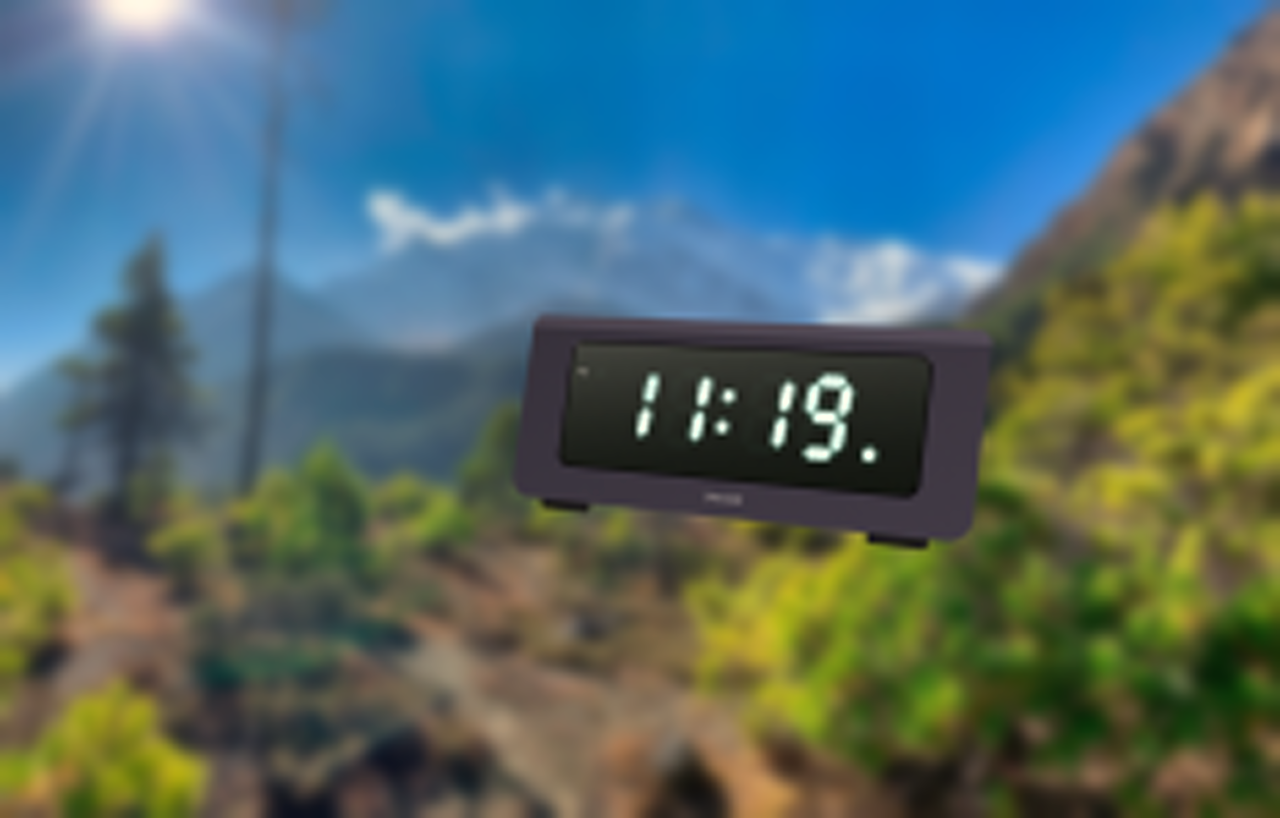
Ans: h=11 m=19
